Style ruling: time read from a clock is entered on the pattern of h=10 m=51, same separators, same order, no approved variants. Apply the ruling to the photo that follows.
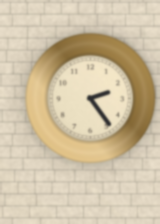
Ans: h=2 m=24
